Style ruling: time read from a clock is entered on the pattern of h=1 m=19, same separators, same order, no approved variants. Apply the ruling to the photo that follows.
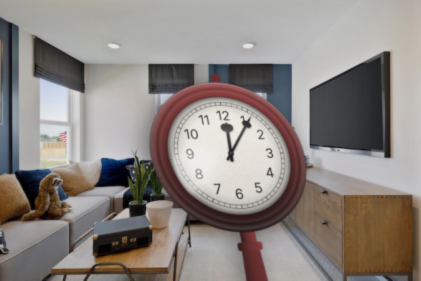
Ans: h=12 m=6
